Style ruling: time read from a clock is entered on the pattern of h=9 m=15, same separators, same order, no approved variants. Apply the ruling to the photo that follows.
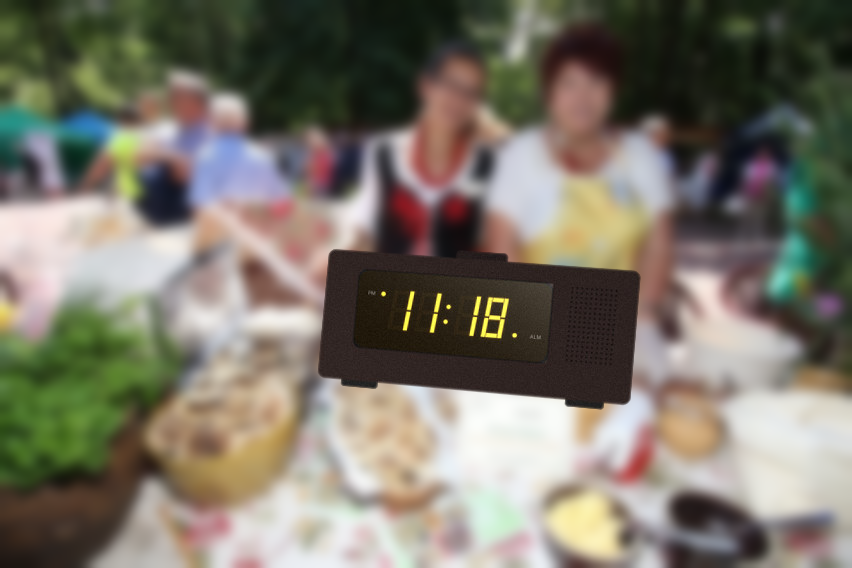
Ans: h=11 m=18
